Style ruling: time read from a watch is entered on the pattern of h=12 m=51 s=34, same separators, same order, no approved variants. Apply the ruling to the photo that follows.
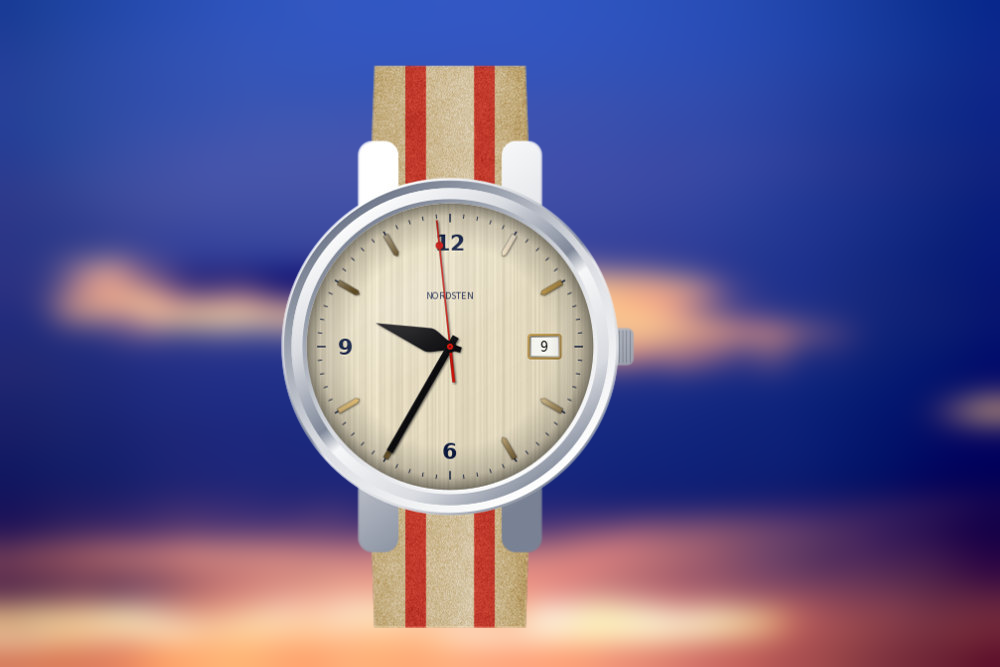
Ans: h=9 m=34 s=59
